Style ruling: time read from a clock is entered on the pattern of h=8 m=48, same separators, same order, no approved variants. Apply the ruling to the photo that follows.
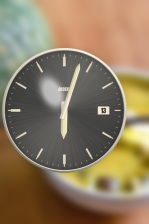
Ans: h=6 m=3
